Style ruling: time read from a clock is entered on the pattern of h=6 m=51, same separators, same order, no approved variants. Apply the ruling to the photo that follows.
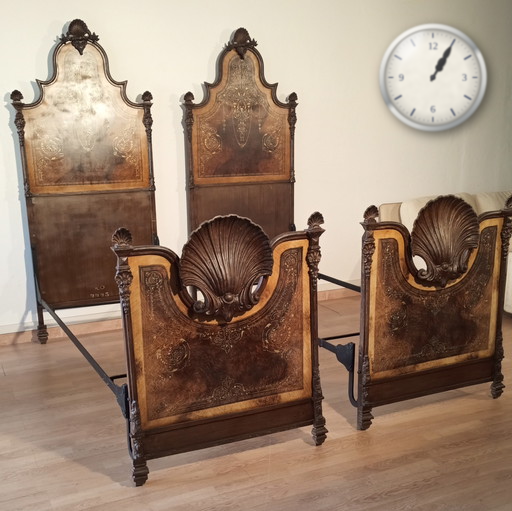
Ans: h=1 m=5
